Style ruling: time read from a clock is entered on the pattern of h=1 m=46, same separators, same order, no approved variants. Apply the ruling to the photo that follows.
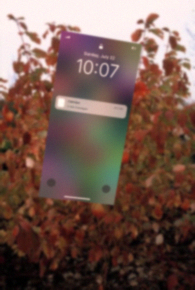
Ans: h=10 m=7
